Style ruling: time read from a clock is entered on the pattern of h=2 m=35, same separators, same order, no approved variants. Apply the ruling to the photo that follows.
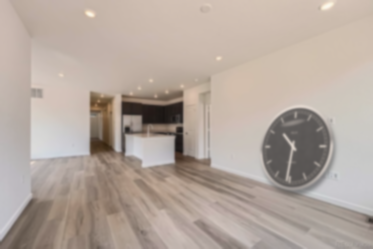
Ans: h=10 m=31
